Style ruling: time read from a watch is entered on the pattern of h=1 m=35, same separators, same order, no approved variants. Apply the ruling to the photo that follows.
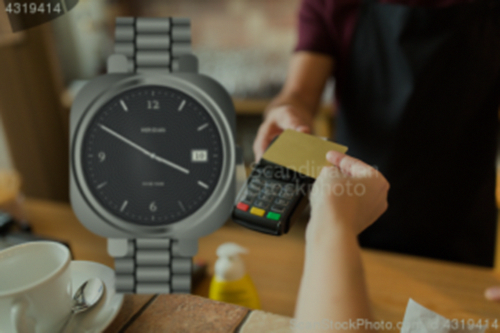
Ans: h=3 m=50
